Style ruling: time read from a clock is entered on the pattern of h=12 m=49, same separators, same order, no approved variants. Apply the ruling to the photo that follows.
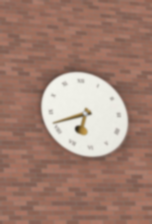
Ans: h=6 m=42
